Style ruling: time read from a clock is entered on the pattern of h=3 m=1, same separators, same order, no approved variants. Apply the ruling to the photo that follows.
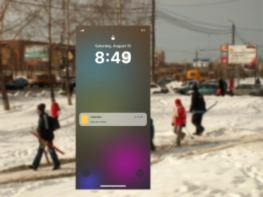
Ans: h=8 m=49
